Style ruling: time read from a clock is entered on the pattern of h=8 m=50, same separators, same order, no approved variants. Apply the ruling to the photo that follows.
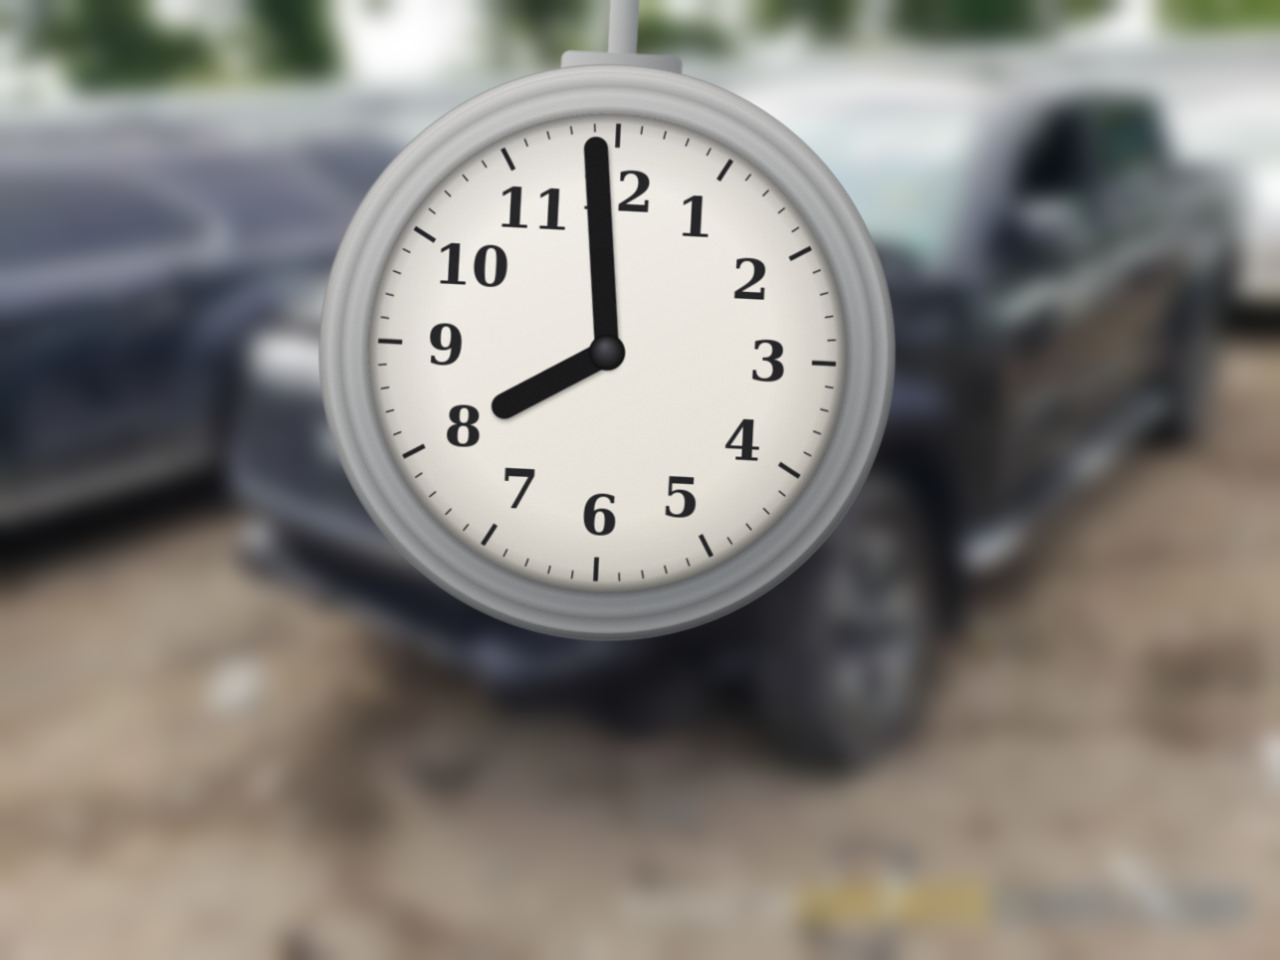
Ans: h=7 m=59
